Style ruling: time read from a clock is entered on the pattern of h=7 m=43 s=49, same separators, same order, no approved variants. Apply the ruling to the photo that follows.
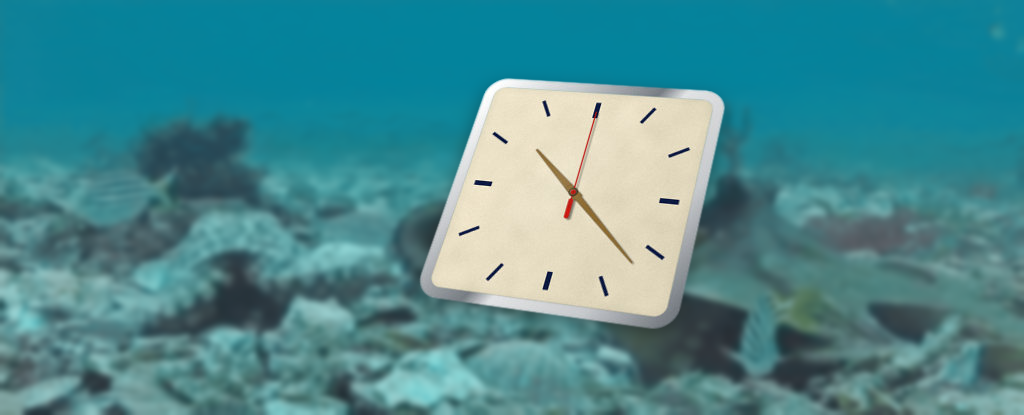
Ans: h=10 m=22 s=0
